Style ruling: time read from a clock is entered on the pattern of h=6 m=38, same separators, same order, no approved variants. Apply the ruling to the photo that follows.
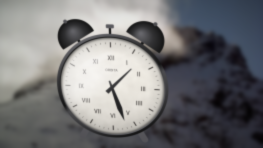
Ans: h=1 m=27
